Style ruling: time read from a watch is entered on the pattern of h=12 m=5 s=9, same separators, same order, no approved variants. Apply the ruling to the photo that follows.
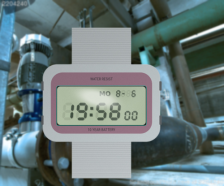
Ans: h=19 m=58 s=0
